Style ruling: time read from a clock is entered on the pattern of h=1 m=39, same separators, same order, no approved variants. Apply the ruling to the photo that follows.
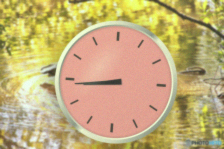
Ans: h=8 m=44
